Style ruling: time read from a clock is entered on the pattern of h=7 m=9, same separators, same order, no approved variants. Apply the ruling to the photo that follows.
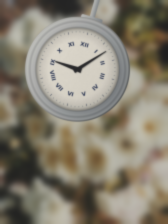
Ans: h=9 m=7
